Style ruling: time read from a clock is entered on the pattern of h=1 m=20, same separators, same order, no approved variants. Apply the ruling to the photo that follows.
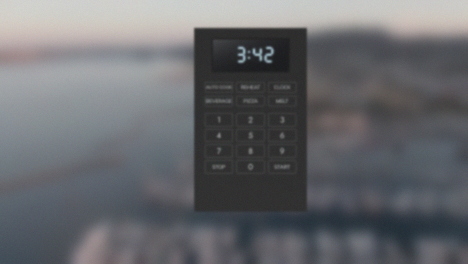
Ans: h=3 m=42
